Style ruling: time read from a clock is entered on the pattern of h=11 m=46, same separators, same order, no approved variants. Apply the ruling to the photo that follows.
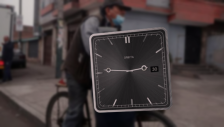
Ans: h=2 m=46
